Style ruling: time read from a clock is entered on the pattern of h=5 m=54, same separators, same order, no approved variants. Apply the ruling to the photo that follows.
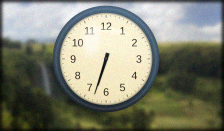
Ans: h=6 m=33
